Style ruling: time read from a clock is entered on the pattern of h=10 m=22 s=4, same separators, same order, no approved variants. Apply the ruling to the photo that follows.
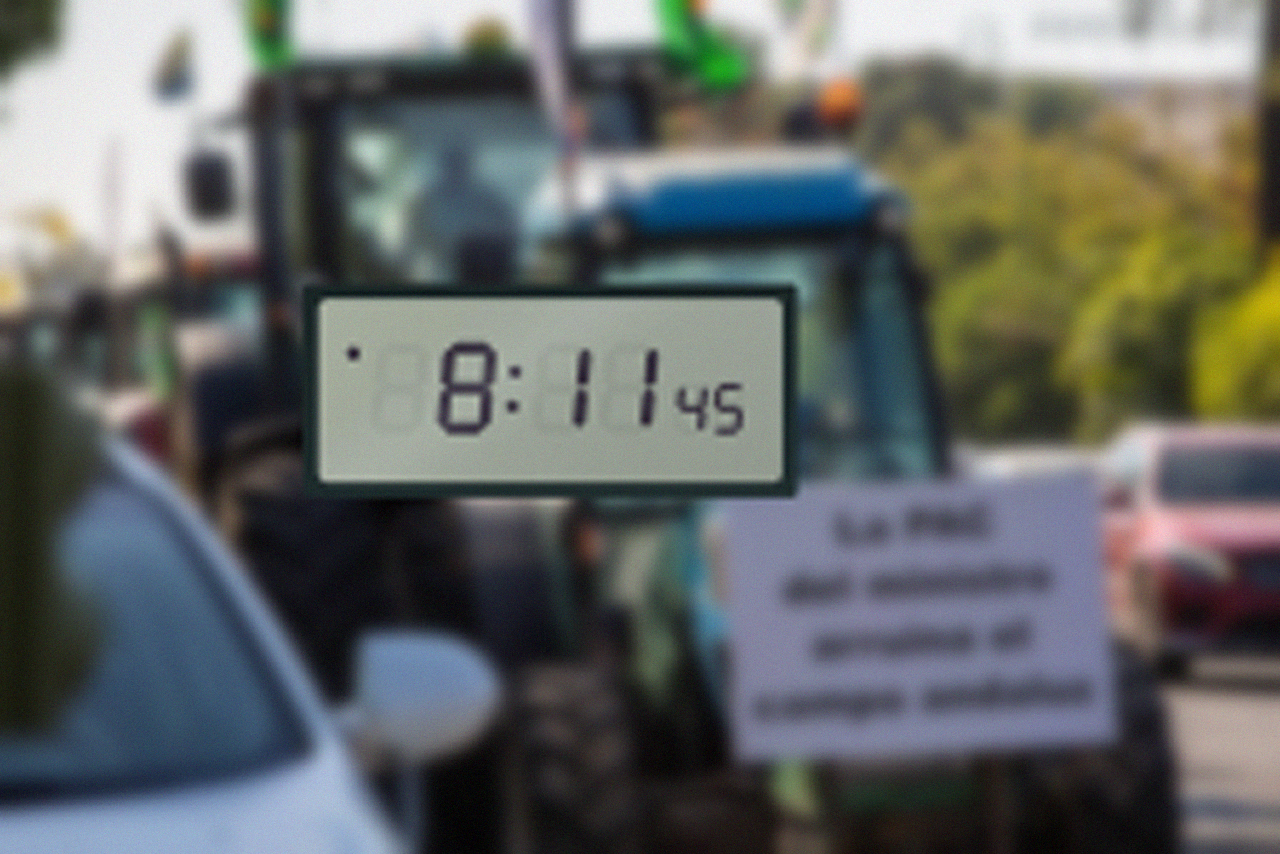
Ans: h=8 m=11 s=45
